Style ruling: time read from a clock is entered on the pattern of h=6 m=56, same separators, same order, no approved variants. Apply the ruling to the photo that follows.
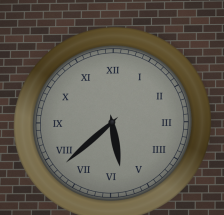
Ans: h=5 m=38
